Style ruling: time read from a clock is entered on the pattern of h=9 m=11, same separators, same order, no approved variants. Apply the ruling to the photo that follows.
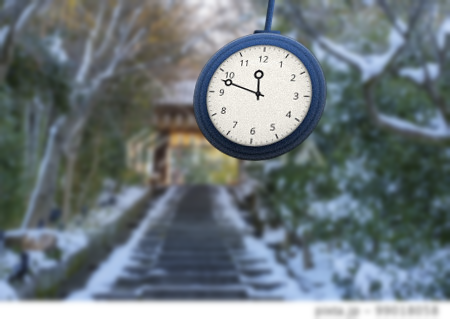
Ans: h=11 m=48
